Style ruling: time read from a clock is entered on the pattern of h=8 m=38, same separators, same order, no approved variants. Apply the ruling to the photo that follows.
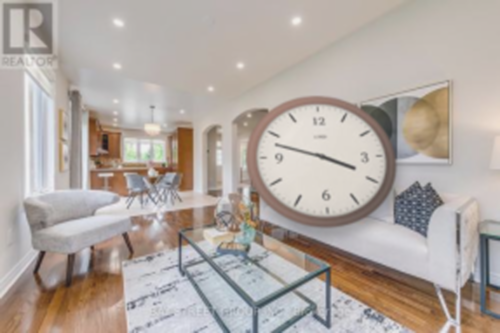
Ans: h=3 m=48
